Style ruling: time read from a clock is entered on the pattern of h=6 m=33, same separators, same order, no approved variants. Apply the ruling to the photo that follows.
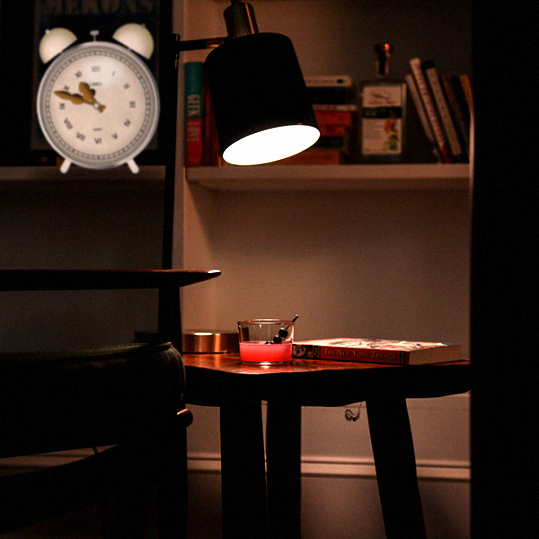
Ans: h=10 m=48
